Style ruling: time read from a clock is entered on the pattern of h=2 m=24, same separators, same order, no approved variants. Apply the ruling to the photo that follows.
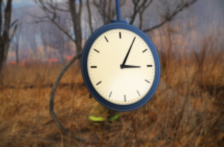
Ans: h=3 m=5
